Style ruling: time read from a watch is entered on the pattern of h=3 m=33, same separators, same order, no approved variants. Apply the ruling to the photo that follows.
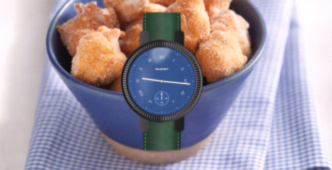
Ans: h=9 m=16
